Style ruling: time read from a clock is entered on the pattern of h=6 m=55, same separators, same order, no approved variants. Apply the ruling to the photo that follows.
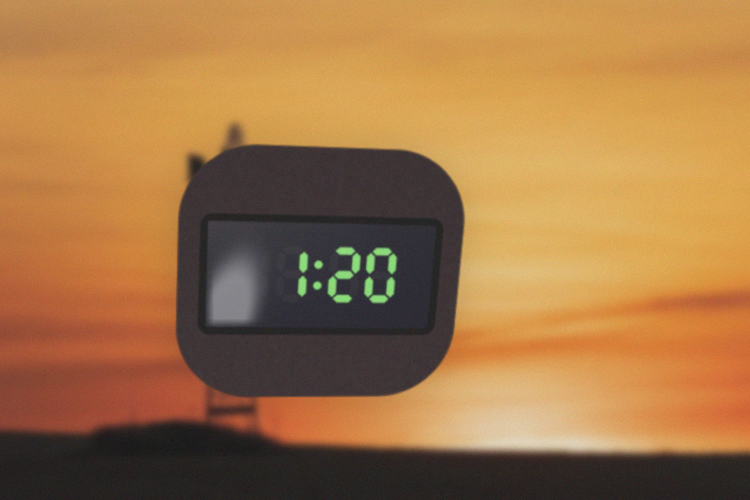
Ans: h=1 m=20
